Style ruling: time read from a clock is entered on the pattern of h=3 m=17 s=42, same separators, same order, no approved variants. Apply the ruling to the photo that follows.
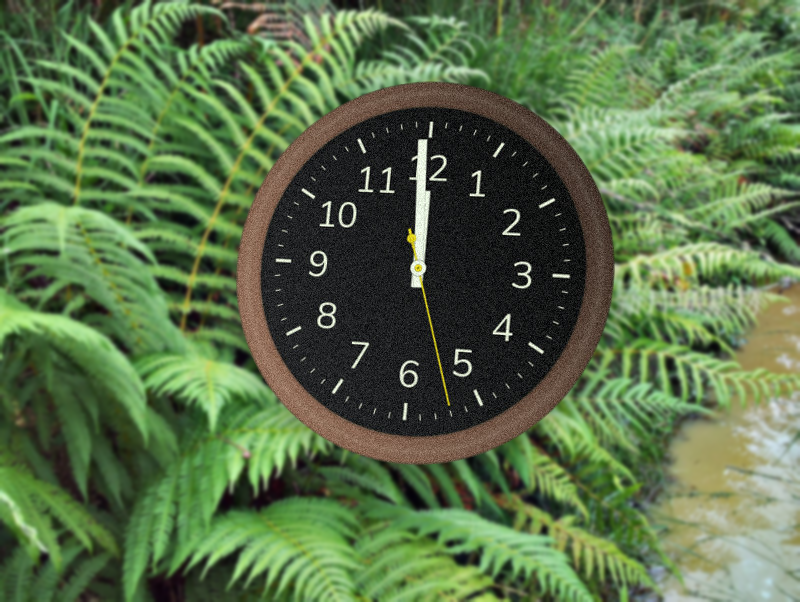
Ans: h=11 m=59 s=27
